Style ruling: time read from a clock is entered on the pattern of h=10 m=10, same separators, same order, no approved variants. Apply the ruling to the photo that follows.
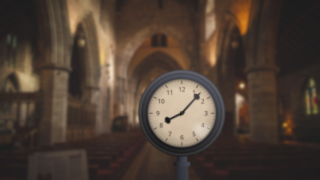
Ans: h=8 m=7
